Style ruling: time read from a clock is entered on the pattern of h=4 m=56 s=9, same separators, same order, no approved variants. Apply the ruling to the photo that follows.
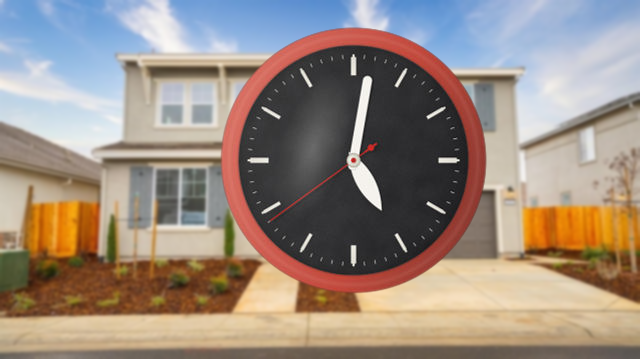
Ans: h=5 m=1 s=39
